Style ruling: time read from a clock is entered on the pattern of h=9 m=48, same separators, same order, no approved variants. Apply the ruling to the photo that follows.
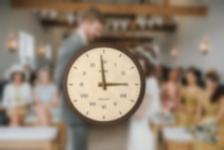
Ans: h=2 m=59
